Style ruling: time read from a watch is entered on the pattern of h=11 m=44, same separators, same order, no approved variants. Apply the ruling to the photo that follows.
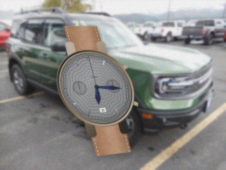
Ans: h=6 m=16
